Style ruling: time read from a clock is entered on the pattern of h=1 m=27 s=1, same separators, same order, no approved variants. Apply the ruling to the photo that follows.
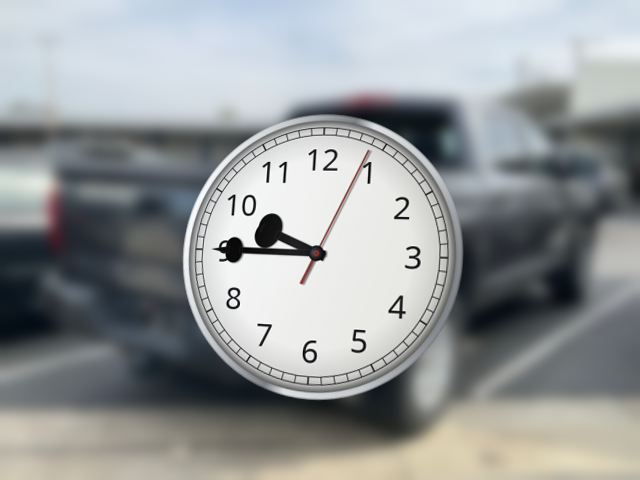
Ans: h=9 m=45 s=4
